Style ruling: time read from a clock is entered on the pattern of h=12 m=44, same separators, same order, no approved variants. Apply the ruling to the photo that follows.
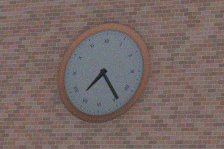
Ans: h=7 m=24
